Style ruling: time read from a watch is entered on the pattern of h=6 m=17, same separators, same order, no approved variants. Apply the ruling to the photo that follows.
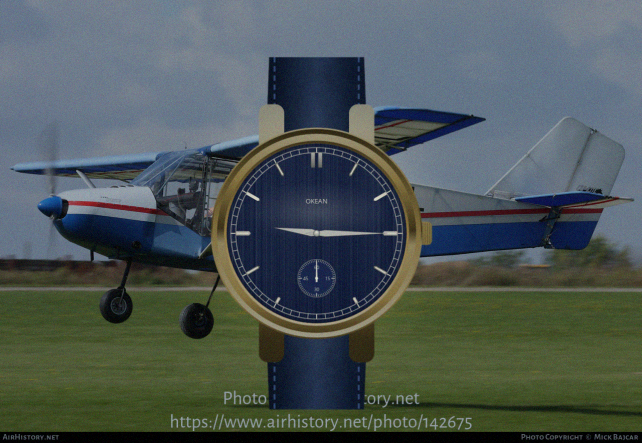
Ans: h=9 m=15
